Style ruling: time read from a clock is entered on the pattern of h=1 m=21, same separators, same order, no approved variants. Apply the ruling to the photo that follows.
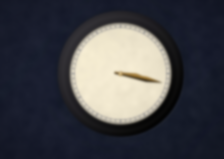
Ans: h=3 m=17
